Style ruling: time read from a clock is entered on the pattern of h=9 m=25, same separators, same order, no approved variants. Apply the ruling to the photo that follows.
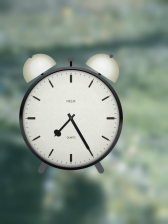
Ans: h=7 m=25
